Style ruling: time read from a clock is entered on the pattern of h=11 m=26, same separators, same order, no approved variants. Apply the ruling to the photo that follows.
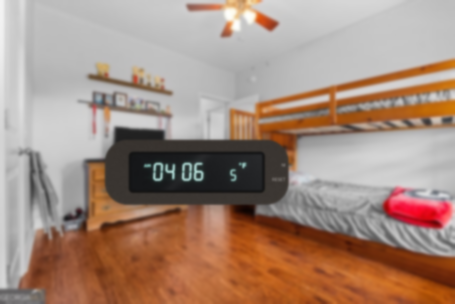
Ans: h=4 m=6
